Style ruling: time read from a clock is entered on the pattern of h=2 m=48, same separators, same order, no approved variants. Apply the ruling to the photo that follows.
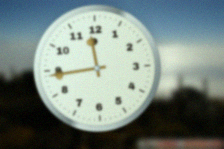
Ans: h=11 m=44
